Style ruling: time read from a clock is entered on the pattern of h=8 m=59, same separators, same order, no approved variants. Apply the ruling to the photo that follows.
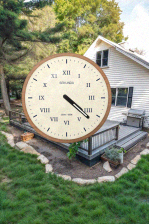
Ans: h=4 m=22
